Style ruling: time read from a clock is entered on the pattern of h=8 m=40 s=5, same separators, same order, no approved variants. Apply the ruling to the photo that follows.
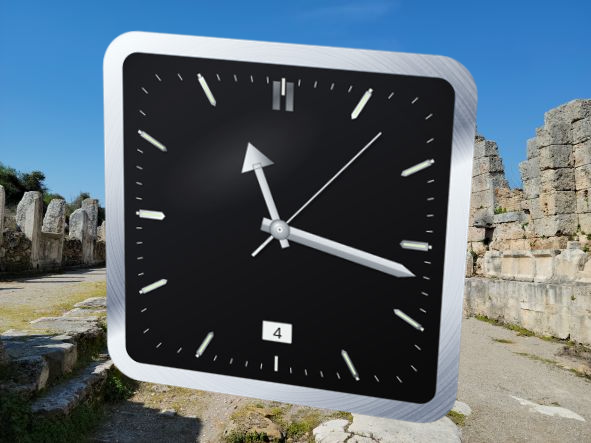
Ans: h=11 m=17 s=7
